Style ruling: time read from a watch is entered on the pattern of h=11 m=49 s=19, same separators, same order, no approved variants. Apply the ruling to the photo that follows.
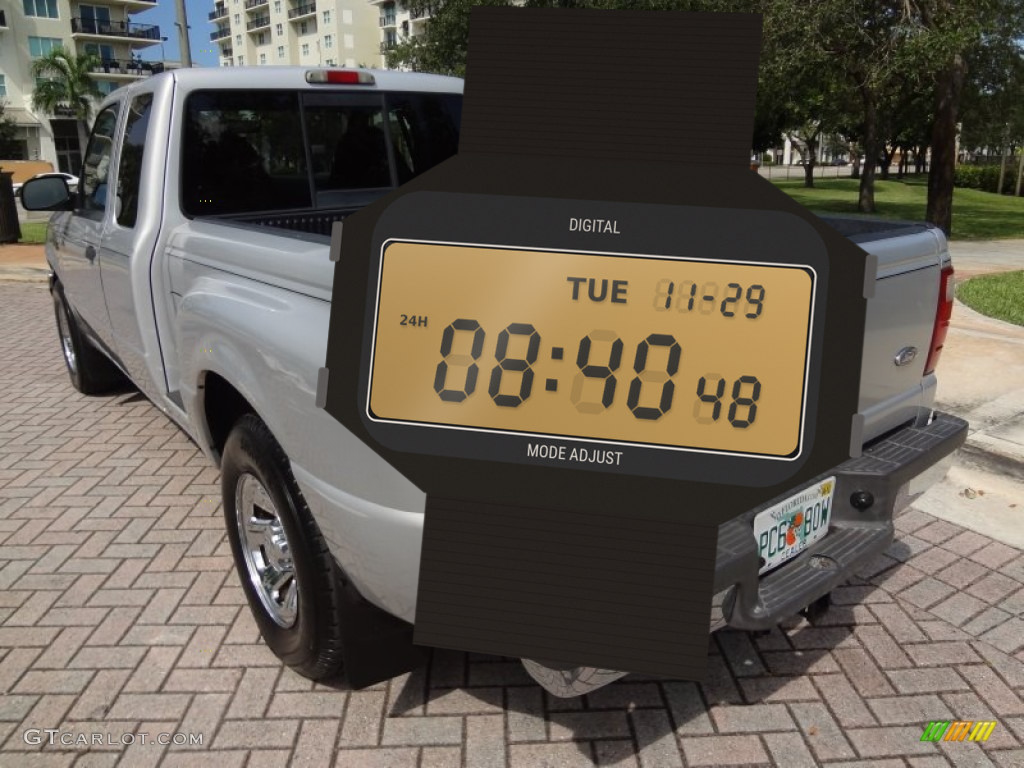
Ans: h=8 m=40 s=48
